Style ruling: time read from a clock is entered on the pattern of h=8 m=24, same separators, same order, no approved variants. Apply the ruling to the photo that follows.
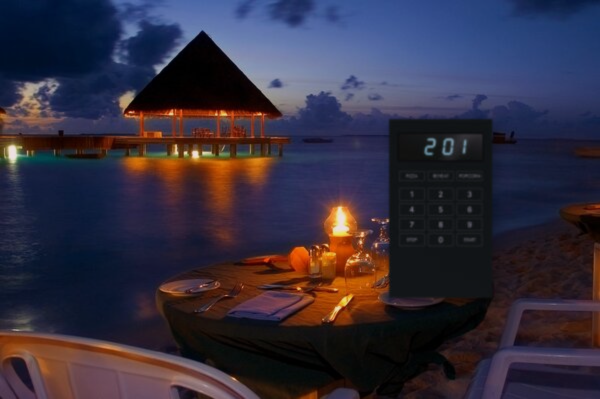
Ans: h=2 m=1
